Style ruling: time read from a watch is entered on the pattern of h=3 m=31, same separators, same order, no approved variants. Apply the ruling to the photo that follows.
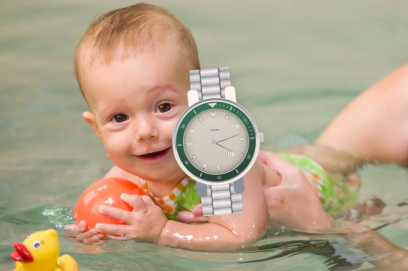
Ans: h=4 m=13
